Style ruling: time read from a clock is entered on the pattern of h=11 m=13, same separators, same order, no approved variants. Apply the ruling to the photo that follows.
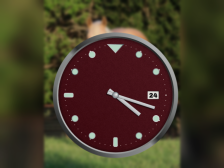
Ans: h=4 m=18
